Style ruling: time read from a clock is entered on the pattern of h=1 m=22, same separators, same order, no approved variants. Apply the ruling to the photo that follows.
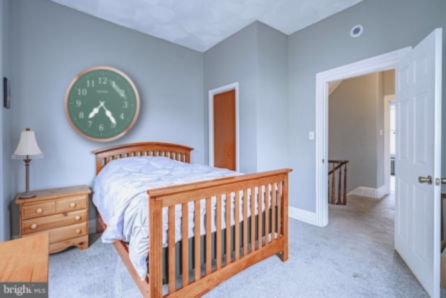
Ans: h=7 m=24
